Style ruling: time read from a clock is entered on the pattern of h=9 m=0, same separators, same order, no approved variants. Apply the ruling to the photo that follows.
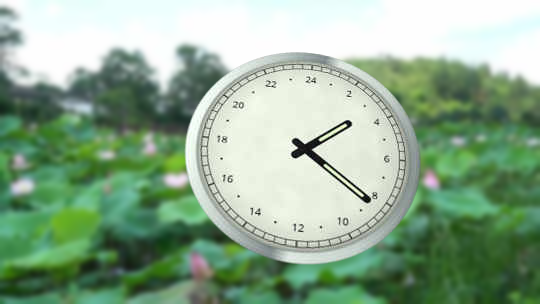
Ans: h=3 m=21
